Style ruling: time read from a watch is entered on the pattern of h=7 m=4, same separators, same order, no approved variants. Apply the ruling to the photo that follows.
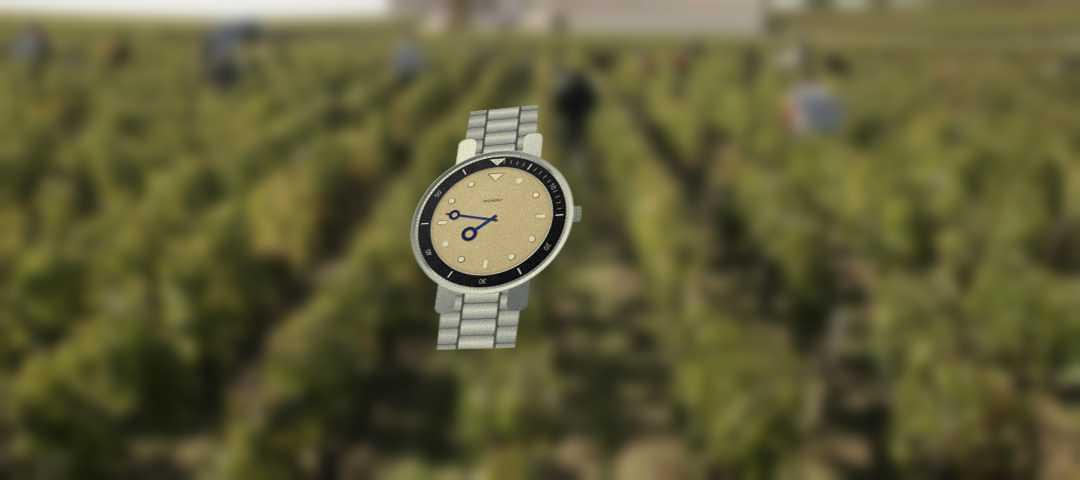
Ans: h=7 m=47
